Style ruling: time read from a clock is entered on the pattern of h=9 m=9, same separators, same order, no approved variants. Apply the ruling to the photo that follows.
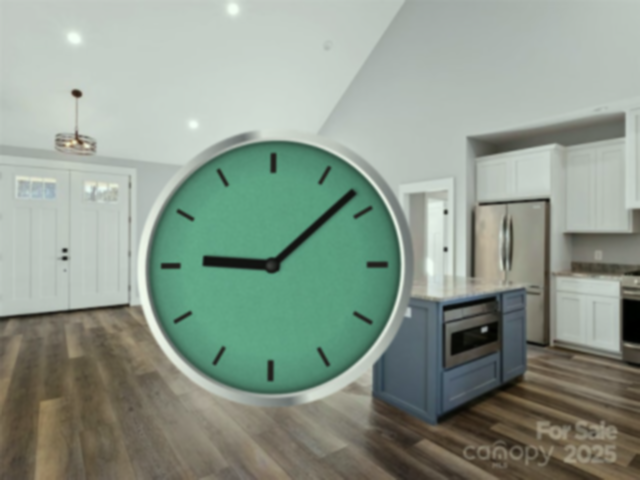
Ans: h=9 m=8
